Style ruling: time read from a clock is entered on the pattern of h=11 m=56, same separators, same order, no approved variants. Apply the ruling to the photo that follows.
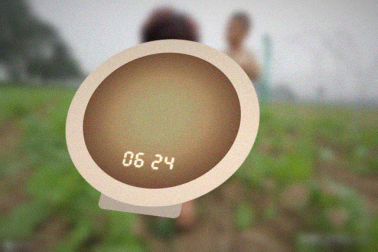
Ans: h=6 m=24
